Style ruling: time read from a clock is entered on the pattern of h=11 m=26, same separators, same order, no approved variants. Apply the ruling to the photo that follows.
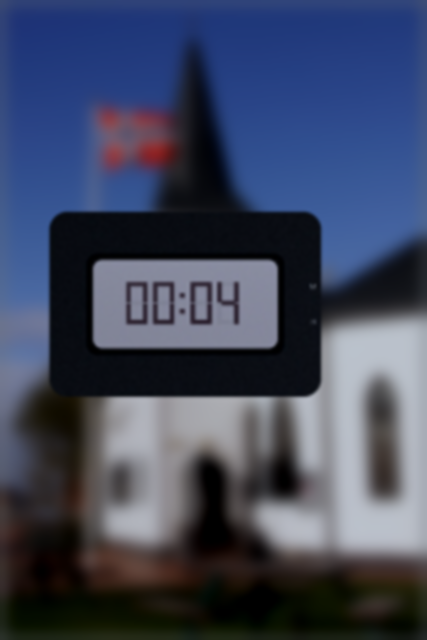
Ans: h=0 m=4
